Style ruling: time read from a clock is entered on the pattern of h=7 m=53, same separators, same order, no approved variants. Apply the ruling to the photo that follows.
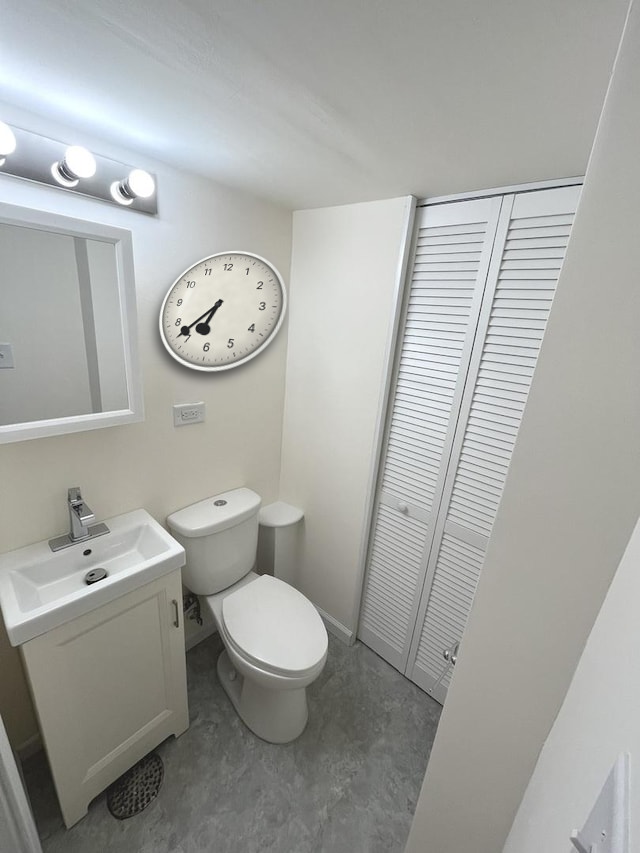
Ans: h=6 m=37
